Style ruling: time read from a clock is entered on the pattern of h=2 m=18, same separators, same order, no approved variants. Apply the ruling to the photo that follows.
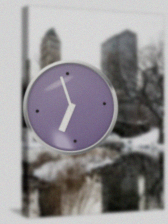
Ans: h=6 m=58
